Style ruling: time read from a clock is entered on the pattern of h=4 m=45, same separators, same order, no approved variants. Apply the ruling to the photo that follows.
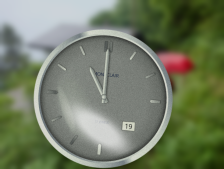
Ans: h=11 m=0
